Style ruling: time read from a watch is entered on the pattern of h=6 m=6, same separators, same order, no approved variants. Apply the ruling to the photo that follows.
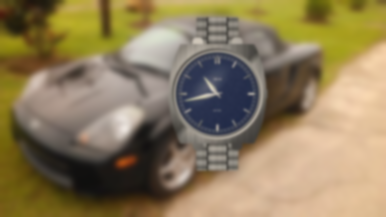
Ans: h=10 m=43
